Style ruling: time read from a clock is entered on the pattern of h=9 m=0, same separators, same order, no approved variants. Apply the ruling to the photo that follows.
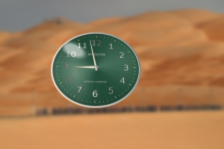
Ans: h=8 m=58
